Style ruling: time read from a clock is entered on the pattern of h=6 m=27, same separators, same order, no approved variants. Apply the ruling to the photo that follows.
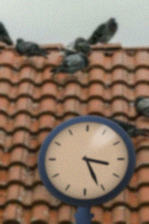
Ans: h=3 m=26
